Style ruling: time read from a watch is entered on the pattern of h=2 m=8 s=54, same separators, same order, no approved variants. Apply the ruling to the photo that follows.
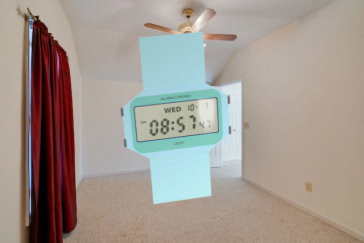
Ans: h=8 m=57 s=47
